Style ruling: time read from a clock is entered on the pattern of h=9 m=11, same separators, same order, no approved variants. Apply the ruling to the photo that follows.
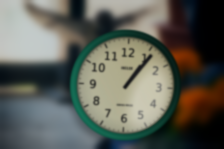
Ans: h=1 m=6
